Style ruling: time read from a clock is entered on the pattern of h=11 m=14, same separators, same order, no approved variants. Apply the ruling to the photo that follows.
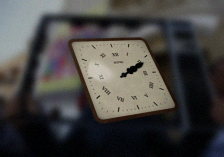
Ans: h=2 m=11
